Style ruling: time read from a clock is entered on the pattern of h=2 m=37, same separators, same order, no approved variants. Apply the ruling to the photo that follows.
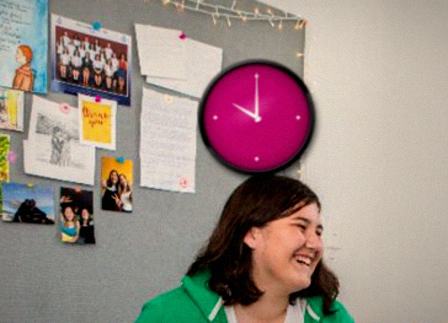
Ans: h=10 m=0
